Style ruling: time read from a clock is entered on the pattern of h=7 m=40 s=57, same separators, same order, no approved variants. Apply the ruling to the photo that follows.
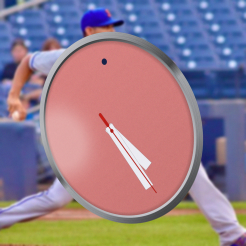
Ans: h=4 m=24 s=24
